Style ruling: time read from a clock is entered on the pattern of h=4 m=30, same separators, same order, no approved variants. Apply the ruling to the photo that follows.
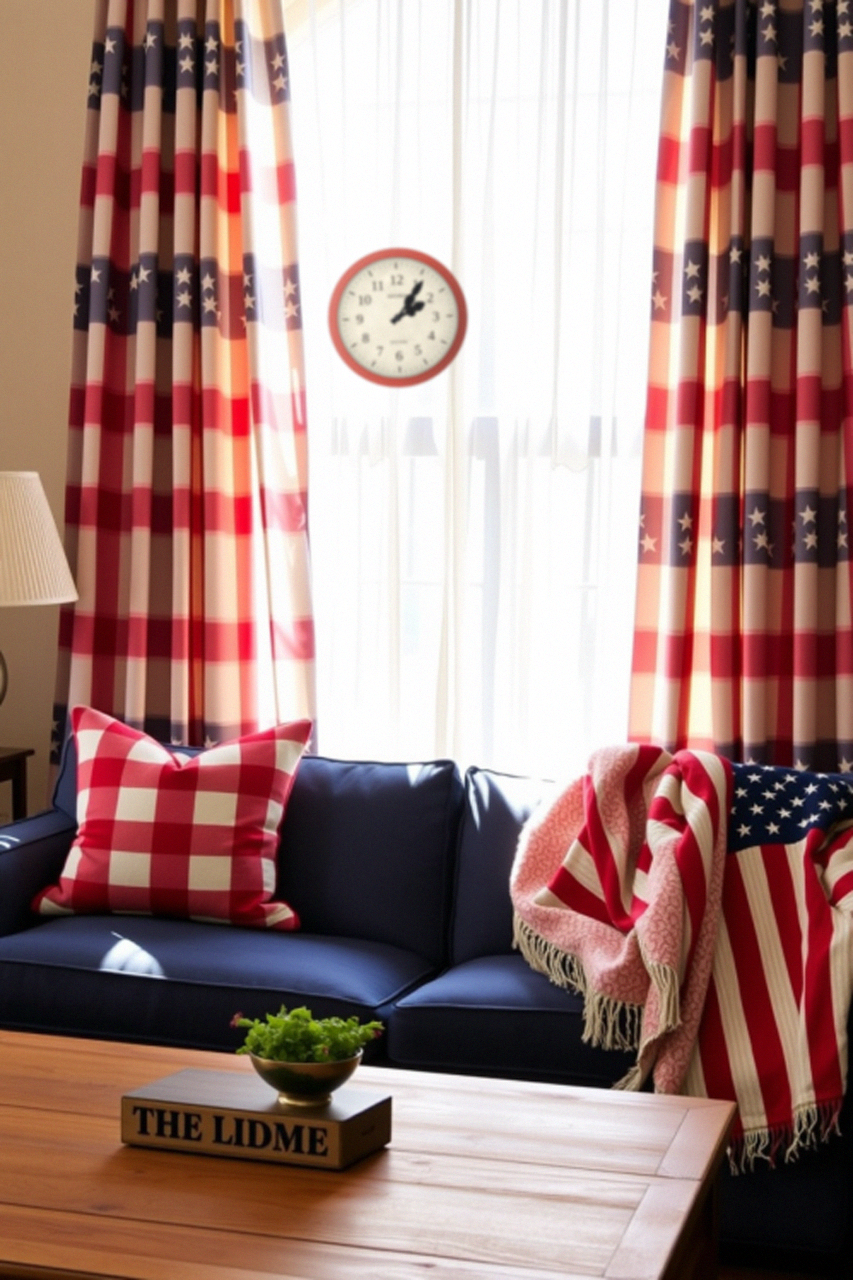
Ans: h=2 m=6
